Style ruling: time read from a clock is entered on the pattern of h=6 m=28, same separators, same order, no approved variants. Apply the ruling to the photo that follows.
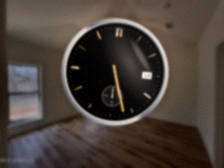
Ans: h=5 m=27
